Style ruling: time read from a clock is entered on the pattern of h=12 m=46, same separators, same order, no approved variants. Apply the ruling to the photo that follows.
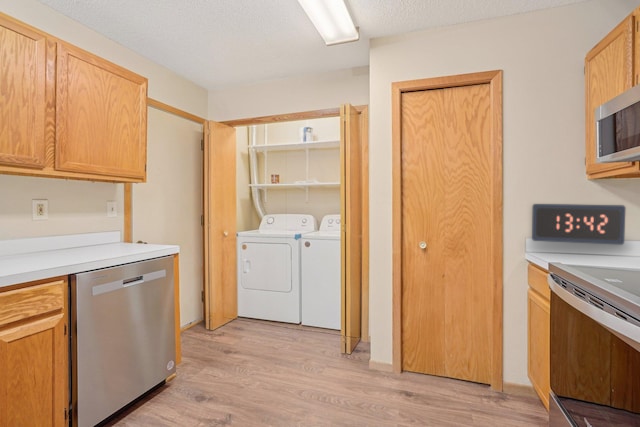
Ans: h=13 m=42
